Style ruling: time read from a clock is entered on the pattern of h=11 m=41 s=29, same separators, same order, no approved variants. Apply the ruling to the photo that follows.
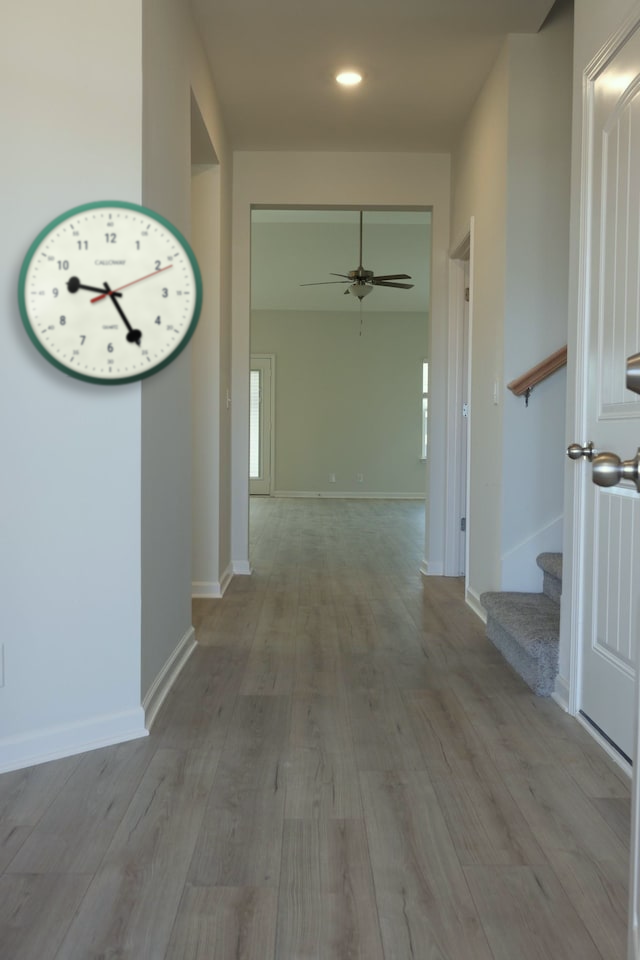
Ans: h=9 m=25 s=11
